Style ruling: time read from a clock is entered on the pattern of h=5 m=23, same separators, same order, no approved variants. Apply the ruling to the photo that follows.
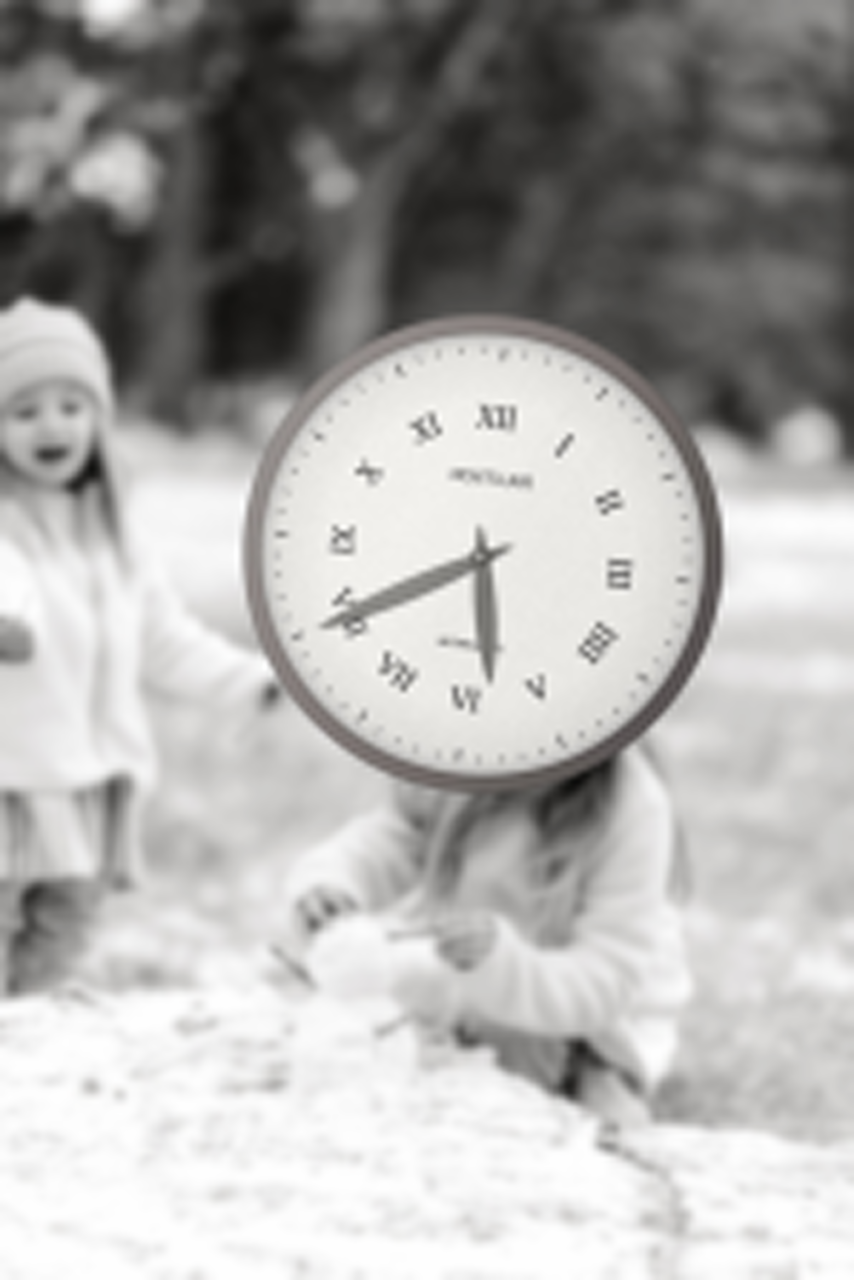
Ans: h=5 m=40
